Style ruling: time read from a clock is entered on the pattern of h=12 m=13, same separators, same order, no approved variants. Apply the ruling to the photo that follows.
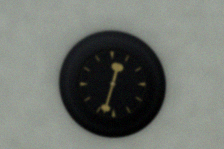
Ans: h=12 m=33
